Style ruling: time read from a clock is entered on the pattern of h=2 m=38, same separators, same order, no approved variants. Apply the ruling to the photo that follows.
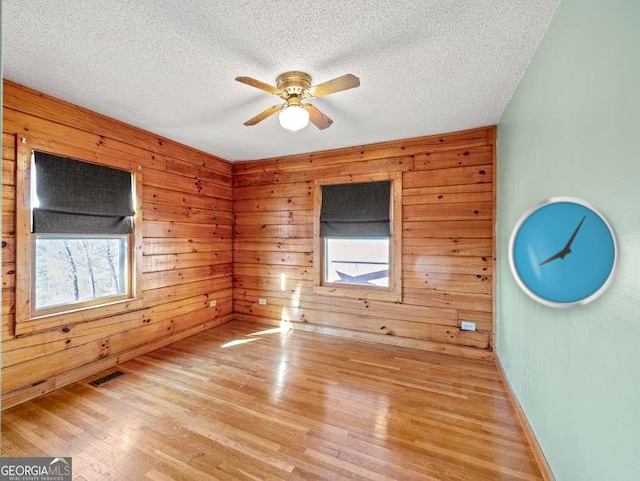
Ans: h=8 m=5
